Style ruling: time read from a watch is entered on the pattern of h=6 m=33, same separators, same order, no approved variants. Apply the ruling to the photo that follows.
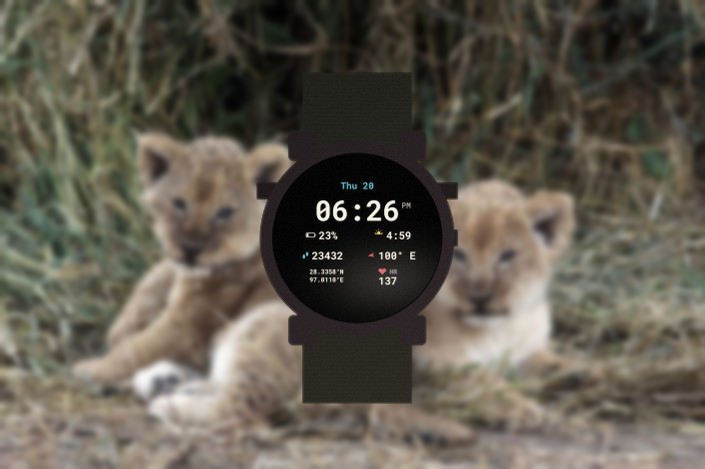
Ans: h=6 m=26
